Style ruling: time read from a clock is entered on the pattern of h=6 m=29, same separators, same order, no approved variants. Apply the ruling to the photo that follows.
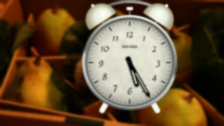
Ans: h=5 m=25
